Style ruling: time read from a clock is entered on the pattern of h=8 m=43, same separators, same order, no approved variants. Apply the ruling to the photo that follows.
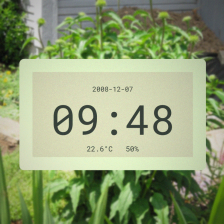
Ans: h=9 m=48
